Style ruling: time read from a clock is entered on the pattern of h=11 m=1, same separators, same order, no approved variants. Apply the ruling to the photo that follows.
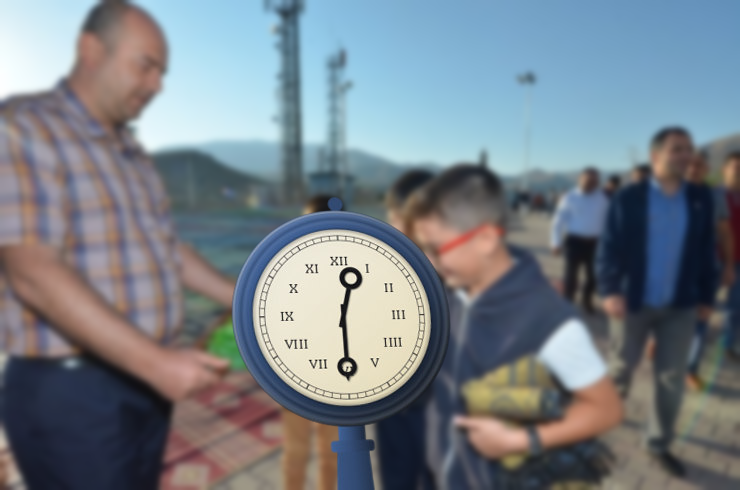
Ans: h=12 m=30
